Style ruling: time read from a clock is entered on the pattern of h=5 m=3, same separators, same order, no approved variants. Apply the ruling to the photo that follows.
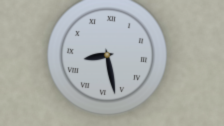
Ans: h=8 m=27
